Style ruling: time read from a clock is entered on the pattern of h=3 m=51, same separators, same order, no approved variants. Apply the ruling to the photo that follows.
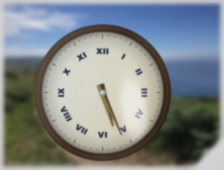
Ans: h=5 m=26
